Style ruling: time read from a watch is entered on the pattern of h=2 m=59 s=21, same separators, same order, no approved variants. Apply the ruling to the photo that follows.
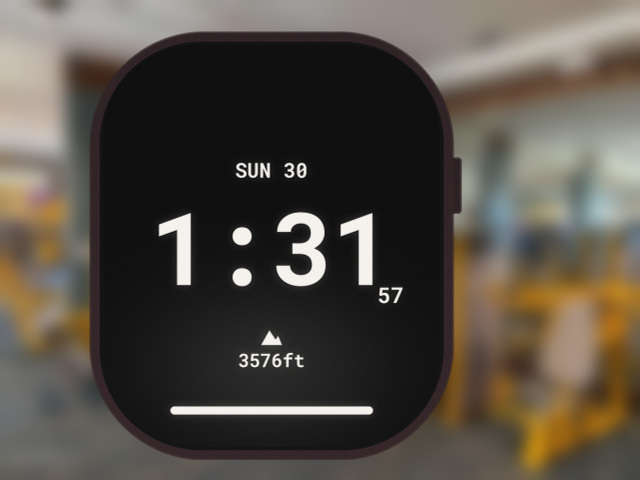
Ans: h=1 m=31 s=57
